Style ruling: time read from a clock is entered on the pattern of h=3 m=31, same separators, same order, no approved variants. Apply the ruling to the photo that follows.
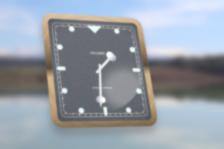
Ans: h=1 m=31
